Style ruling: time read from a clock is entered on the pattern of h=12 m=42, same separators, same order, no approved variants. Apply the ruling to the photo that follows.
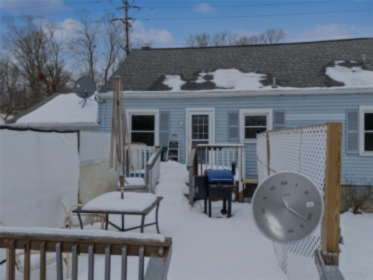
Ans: h=11 m=22
